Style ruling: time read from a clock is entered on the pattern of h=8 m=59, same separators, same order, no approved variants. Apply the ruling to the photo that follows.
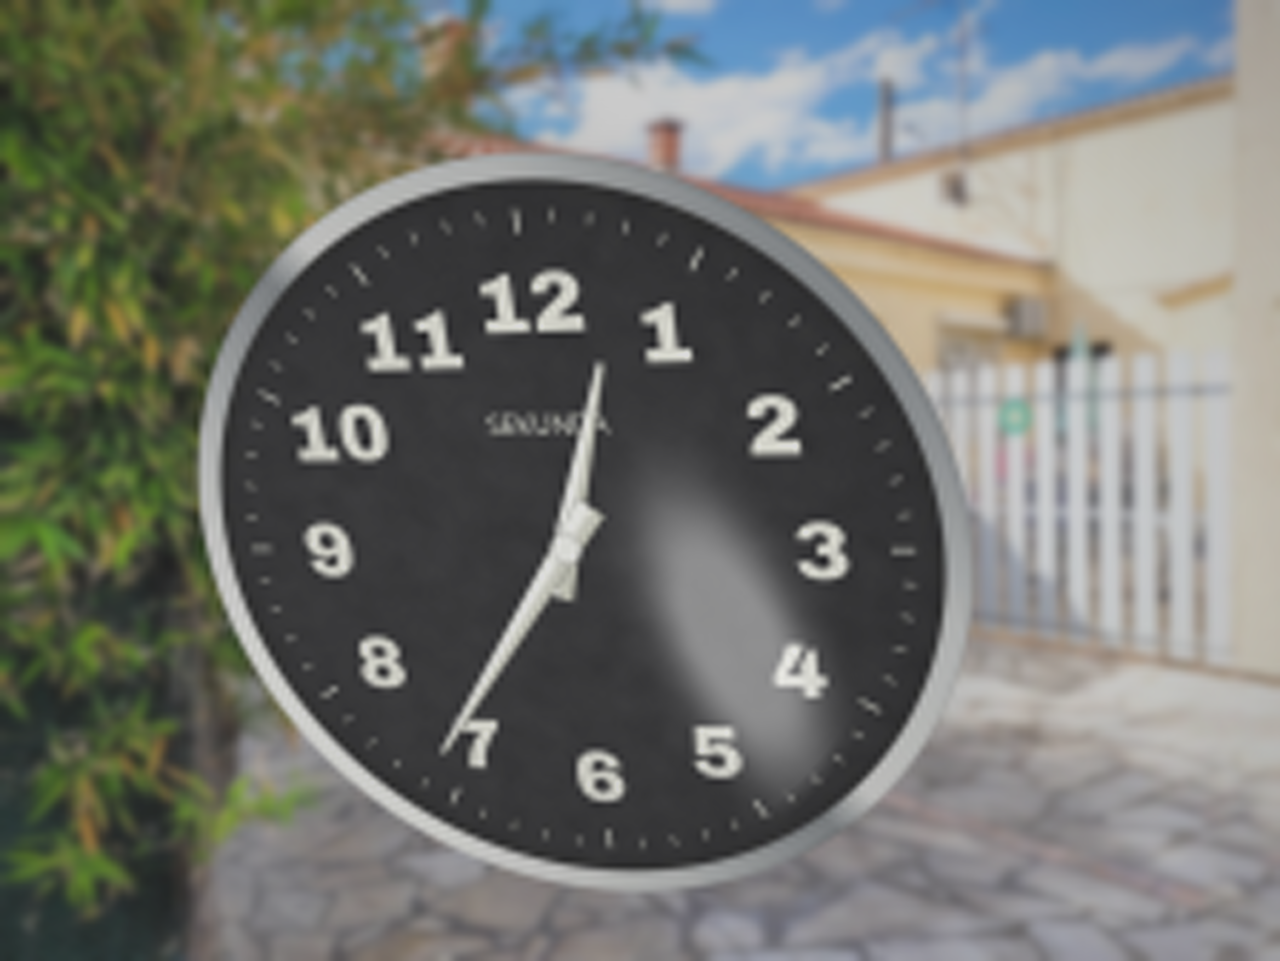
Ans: h=12 m=36
